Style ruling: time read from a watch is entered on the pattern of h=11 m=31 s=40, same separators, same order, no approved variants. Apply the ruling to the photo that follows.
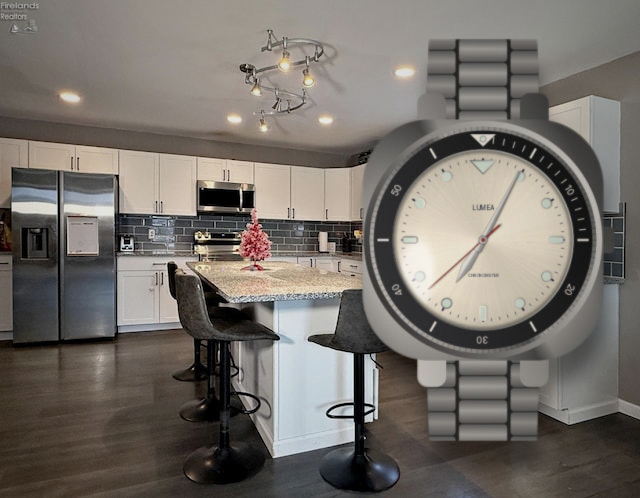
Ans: h=7 m=4 s=38
